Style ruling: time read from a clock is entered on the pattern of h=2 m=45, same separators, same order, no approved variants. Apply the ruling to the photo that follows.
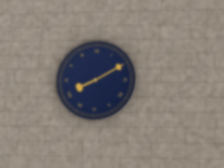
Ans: h=8 m=10
